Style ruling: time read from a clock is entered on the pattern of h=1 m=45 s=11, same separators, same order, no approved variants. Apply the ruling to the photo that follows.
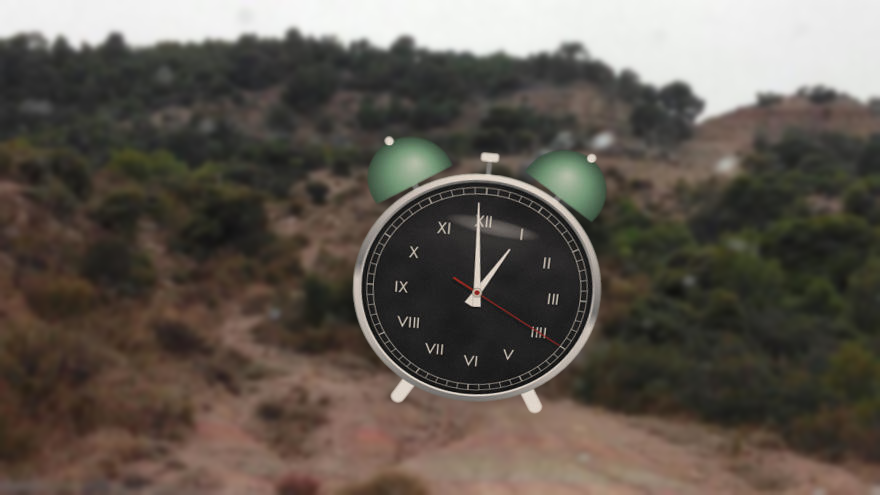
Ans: h=12 m=59 s=20
